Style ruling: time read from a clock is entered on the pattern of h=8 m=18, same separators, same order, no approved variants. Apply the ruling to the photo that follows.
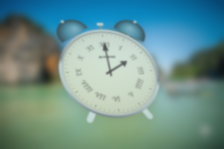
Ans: h=2 m=0
